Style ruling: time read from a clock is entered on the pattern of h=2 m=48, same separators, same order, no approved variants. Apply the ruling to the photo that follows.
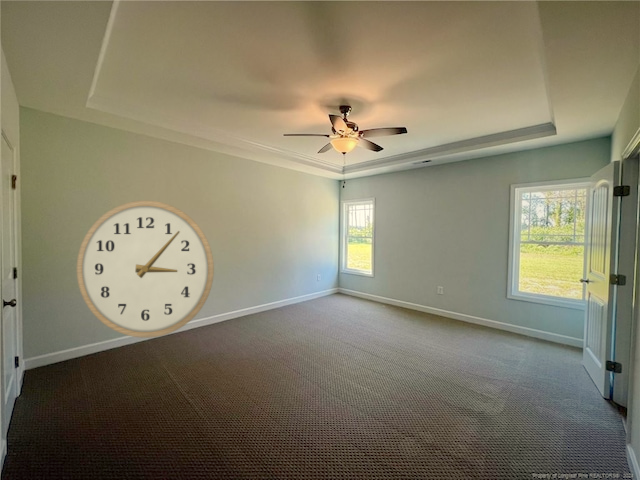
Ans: h=3 m=7
